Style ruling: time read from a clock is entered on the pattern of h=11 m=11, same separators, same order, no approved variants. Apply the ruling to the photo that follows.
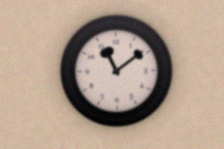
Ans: h=11 m=9
